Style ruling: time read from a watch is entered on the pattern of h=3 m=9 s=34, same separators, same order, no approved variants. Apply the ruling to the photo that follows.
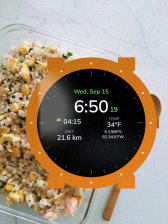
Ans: h=6 m=50 s=19
